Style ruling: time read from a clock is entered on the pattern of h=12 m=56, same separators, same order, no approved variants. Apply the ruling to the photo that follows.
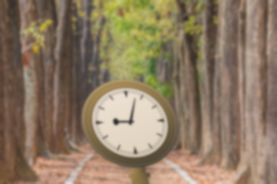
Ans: h=9 m=3
